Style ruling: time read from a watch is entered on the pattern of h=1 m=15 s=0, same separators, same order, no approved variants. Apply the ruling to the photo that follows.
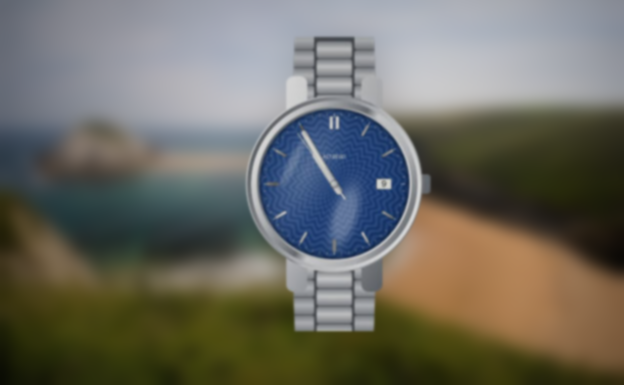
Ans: h=10 m=54 s=54
